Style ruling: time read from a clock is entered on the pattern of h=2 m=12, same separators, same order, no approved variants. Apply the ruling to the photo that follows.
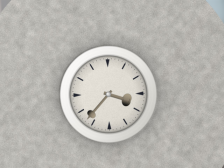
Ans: h=3 m=37
